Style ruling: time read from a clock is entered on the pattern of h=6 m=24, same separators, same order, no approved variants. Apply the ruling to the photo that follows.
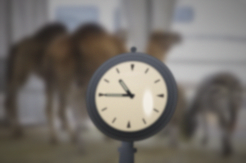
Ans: h=10 m=45
